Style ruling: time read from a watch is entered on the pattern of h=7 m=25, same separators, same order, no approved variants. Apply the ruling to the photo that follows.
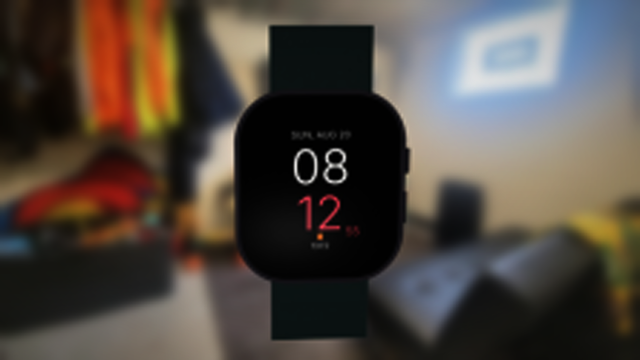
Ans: h=8 m=12
